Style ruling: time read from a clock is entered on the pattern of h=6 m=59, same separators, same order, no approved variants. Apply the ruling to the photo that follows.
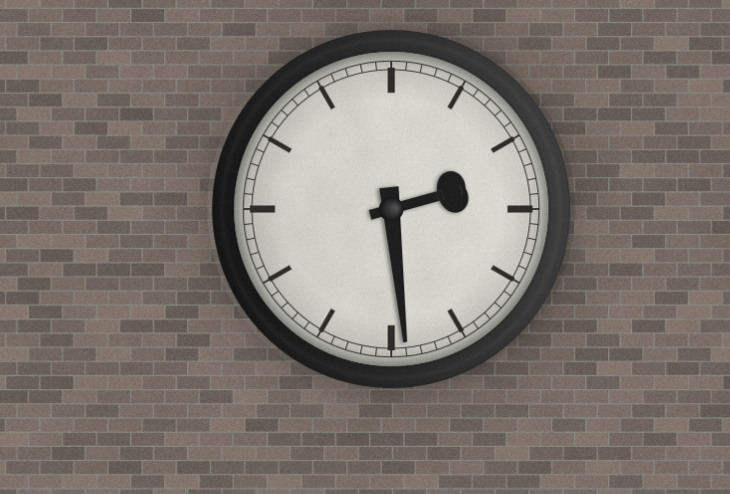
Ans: h=2 m=29
